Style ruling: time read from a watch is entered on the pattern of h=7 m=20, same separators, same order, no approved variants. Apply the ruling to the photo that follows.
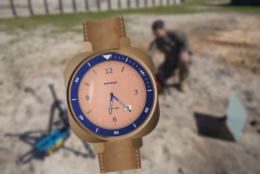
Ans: h=6 m=23
